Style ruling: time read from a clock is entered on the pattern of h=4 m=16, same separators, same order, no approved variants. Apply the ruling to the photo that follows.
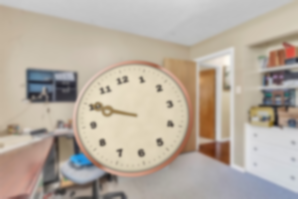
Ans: h=9 m=50
